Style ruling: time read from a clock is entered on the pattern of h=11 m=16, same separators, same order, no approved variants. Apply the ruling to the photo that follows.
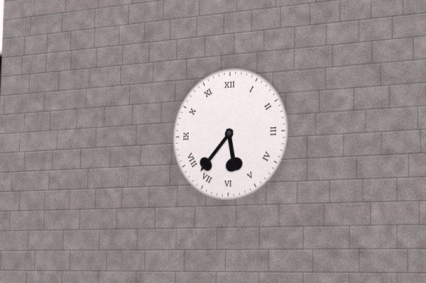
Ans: h=5 m=37
